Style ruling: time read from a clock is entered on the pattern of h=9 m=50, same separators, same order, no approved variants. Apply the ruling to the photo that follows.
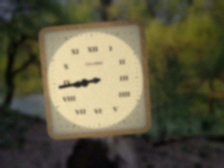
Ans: h=8 m=44
